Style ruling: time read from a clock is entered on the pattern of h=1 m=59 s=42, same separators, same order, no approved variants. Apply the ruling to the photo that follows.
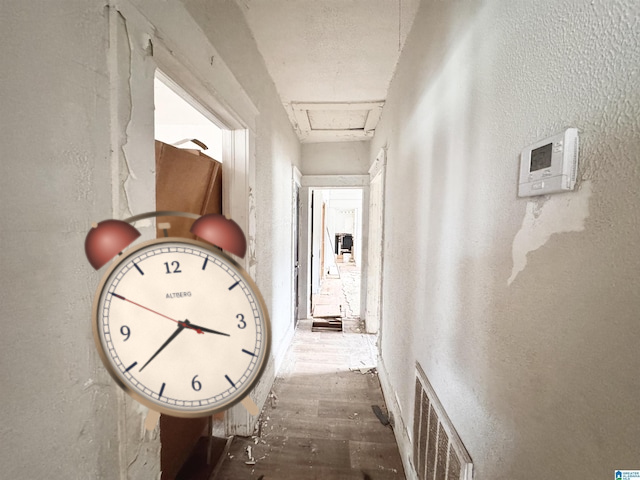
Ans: h=3 m=38 s=50
